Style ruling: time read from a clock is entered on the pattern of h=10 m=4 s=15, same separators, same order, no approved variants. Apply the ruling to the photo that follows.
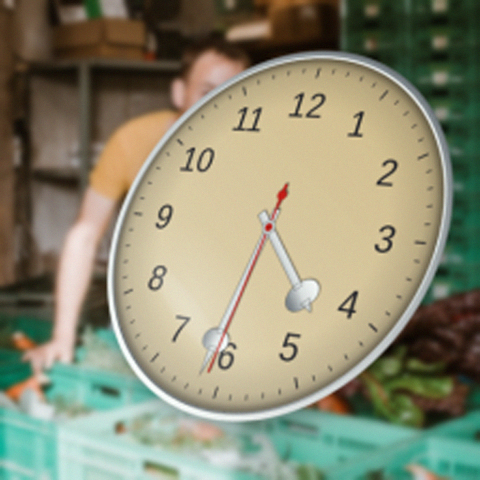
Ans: h=4 m=31 s=31
